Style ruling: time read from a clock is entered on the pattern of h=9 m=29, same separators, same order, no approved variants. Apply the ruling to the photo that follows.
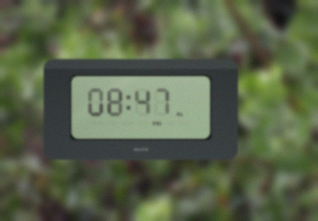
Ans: h=8 m=47
